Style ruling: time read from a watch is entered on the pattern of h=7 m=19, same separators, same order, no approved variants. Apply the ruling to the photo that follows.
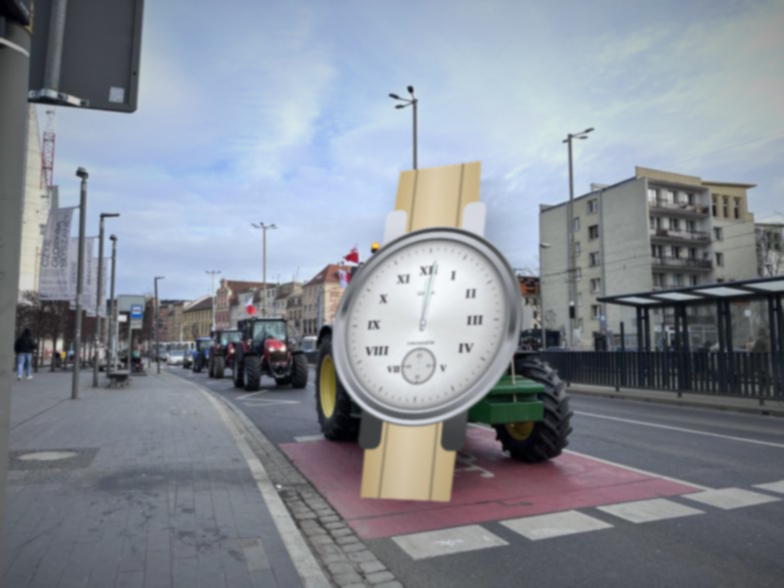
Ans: h=12 m=1
